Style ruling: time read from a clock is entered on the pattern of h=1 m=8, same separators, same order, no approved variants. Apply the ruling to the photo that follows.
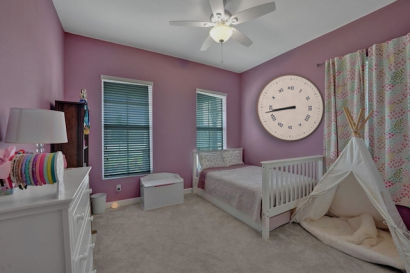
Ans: h=8 m=43
